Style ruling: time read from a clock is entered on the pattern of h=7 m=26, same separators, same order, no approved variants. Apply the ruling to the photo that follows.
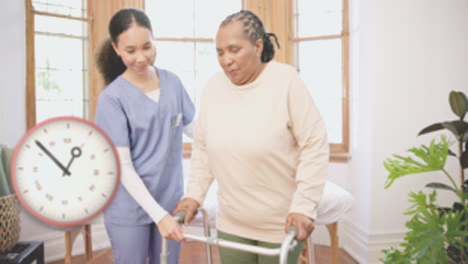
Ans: h=12 m=52
